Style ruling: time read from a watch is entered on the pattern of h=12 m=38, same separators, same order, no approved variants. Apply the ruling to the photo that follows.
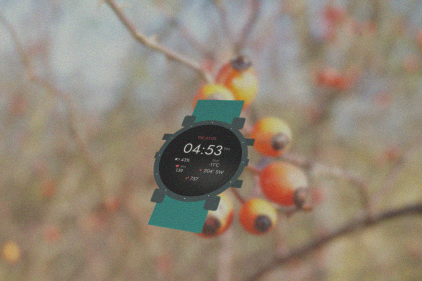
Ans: h=4 m=53
